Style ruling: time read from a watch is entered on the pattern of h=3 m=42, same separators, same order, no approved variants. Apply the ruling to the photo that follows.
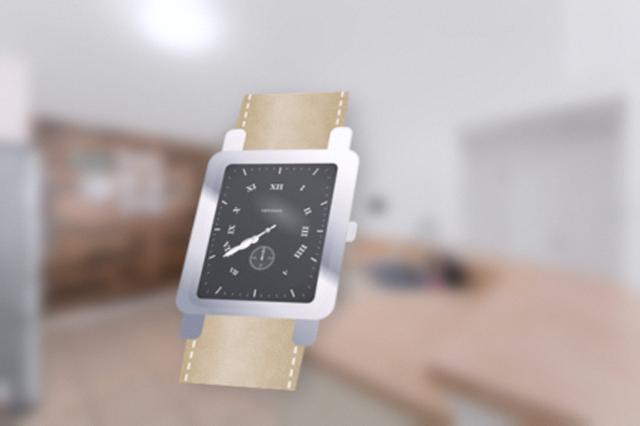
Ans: h=7 m=39
